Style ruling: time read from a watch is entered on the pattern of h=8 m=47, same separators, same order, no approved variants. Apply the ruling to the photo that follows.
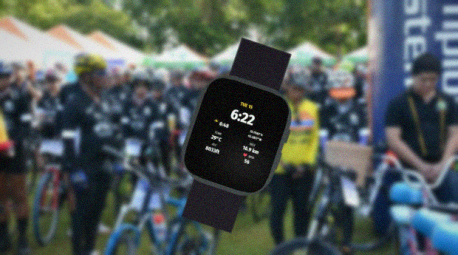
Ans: h=6 m=22
